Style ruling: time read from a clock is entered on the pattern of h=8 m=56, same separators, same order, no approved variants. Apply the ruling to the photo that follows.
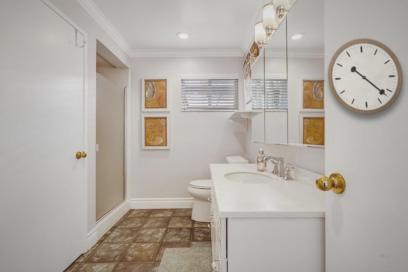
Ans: h=10 m=22
